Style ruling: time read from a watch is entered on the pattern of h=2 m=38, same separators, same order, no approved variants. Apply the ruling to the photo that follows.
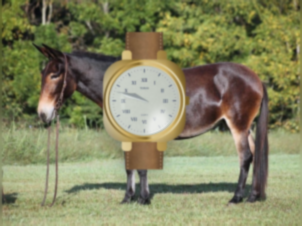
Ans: h=9 m=48
